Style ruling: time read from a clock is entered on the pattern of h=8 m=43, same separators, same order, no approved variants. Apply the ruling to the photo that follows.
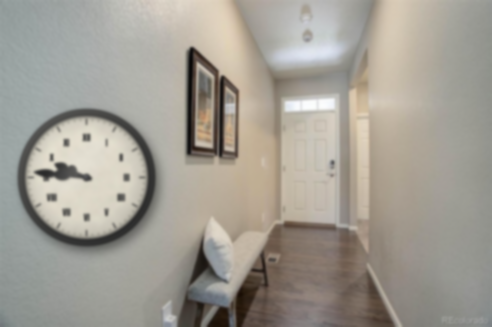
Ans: h=9 m=46
